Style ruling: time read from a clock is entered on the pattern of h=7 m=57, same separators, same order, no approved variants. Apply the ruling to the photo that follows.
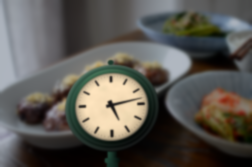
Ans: h=5 m=13
